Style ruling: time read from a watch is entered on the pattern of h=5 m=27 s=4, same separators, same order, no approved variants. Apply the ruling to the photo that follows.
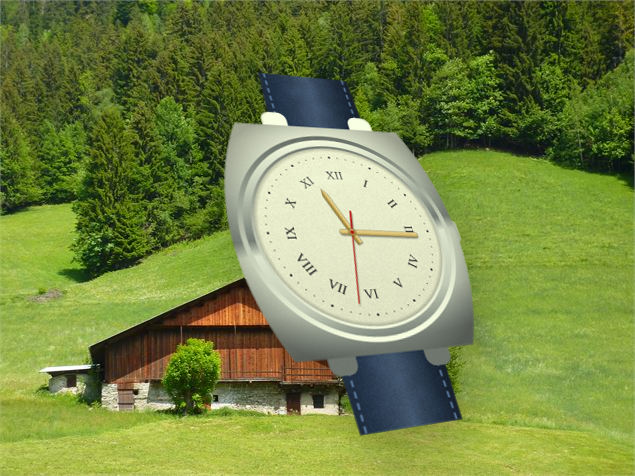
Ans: h=11 m=15 s=32
